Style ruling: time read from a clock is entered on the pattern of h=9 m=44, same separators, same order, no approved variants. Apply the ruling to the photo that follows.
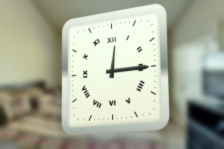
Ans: h=12 m=15
